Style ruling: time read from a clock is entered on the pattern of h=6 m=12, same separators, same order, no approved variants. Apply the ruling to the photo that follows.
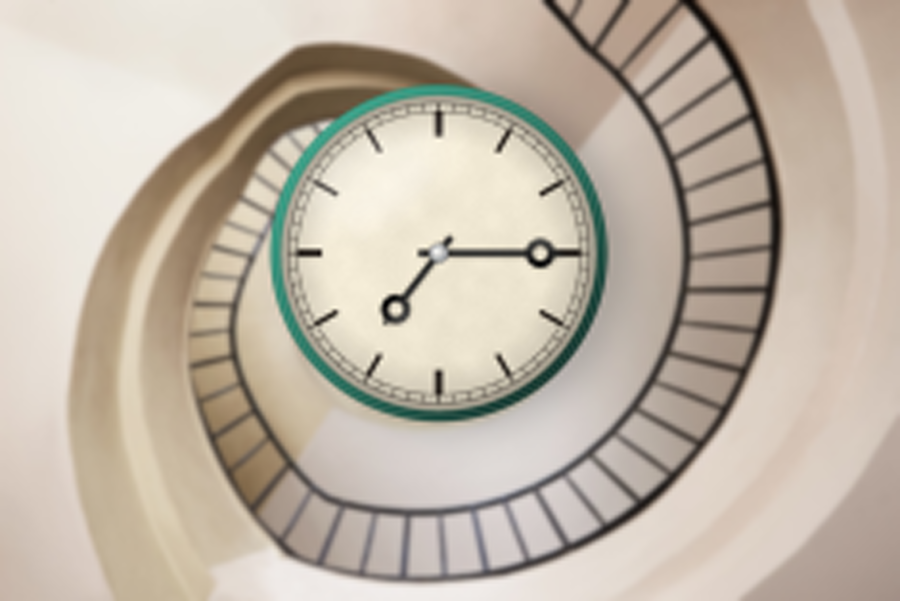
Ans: h=7 m=15
